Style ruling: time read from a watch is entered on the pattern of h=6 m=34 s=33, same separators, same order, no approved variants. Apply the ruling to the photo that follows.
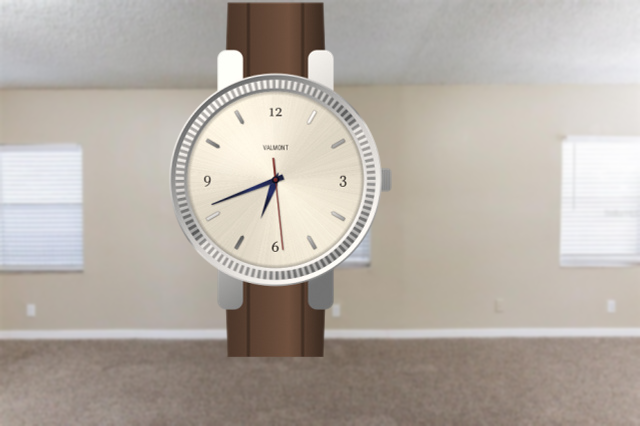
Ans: h=6 m=41 s=29
